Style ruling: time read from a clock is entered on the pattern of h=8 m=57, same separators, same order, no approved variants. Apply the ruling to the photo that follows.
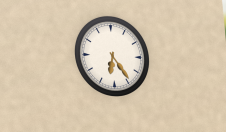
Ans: h=6 m=24
